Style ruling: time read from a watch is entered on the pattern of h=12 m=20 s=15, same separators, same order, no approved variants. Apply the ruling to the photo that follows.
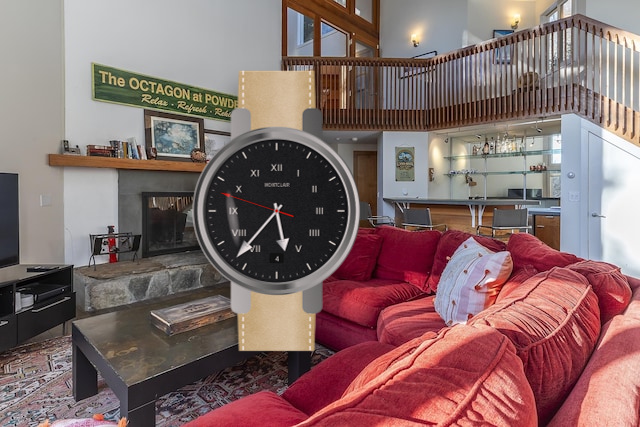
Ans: h=5 m=36 s=48
